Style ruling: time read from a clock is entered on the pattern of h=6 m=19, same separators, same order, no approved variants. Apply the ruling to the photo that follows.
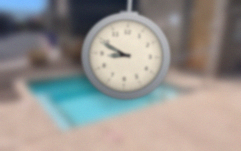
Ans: h=8 m=49
